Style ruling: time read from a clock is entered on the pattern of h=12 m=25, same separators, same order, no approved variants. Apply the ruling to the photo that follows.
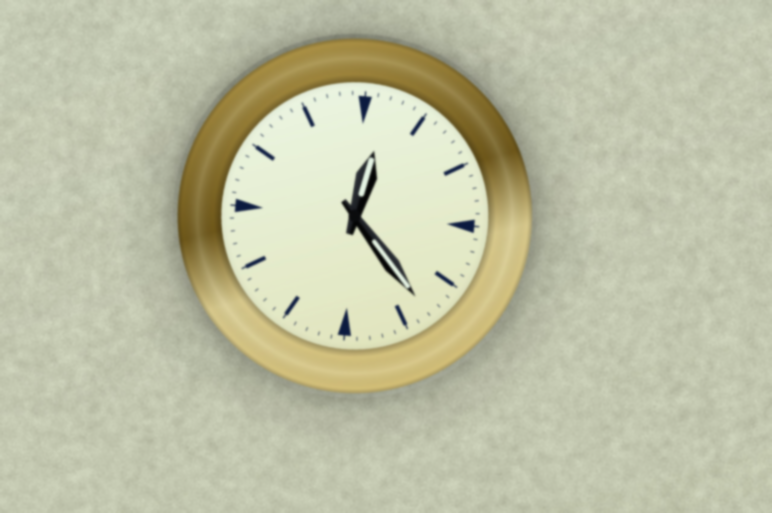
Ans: h=12 m=23
